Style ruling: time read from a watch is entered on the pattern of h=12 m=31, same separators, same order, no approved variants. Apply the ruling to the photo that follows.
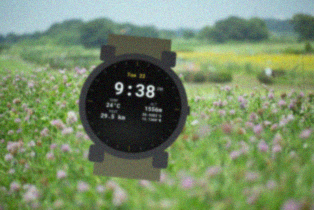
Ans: h=9 m=38
